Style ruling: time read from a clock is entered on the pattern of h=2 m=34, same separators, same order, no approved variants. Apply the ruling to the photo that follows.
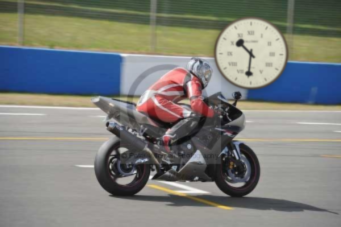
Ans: h=10 m=31
